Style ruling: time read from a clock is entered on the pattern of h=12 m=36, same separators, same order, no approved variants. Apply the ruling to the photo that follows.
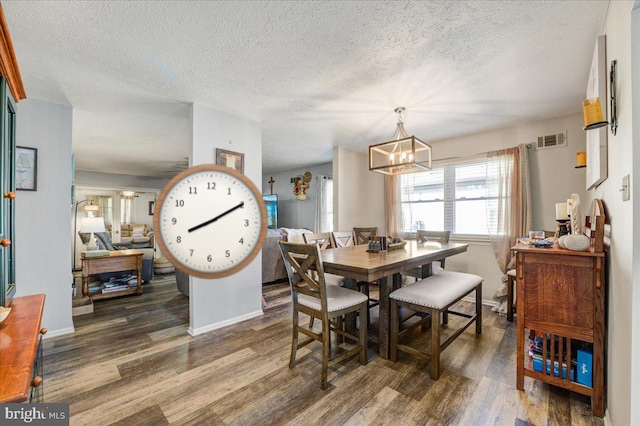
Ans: h=8 m=10
